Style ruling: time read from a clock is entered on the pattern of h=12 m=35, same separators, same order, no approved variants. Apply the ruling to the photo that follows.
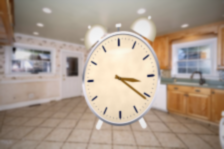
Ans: h=3 m=21
